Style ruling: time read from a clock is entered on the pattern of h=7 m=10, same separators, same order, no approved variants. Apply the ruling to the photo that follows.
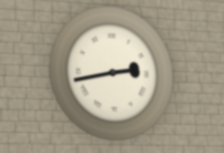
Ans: h=2 m=43
